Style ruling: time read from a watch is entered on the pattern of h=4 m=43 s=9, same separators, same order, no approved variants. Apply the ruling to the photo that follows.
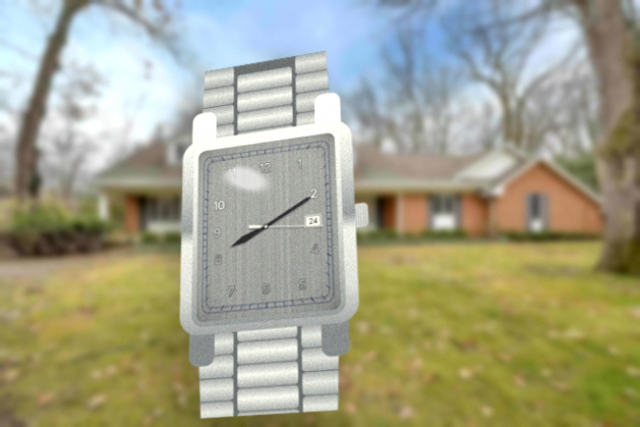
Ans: h=8 m=10 s=16
